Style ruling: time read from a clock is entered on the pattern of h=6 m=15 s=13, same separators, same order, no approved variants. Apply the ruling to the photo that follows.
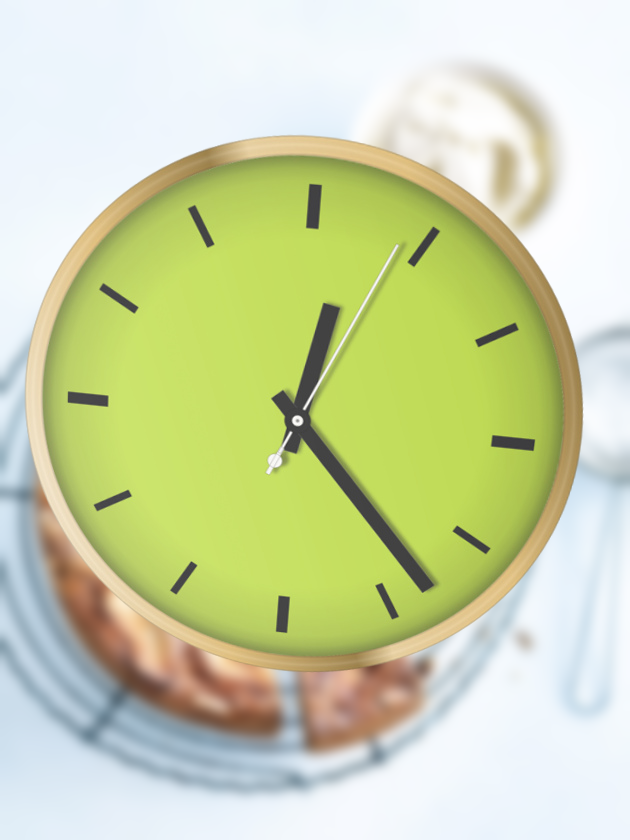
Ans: h=12 m=23 s=4
